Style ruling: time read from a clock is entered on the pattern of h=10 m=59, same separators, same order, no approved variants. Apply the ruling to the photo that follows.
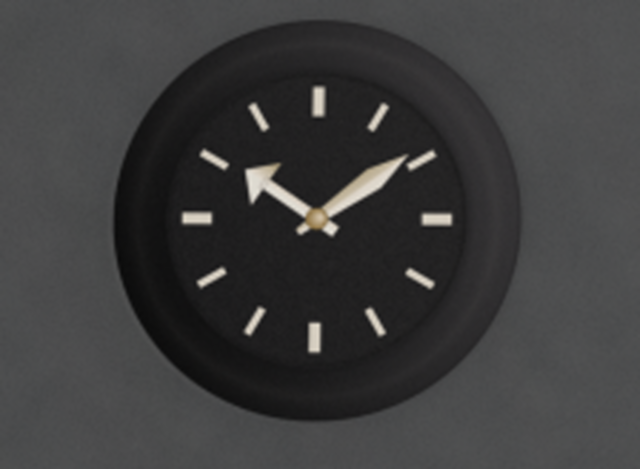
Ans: h=10 m=9
